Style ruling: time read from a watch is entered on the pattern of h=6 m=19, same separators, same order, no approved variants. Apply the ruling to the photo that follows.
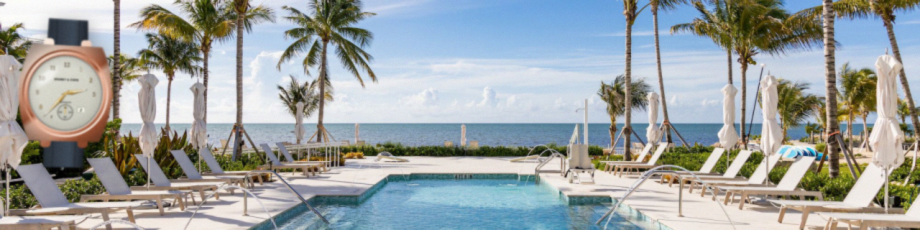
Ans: h=2 m=37
